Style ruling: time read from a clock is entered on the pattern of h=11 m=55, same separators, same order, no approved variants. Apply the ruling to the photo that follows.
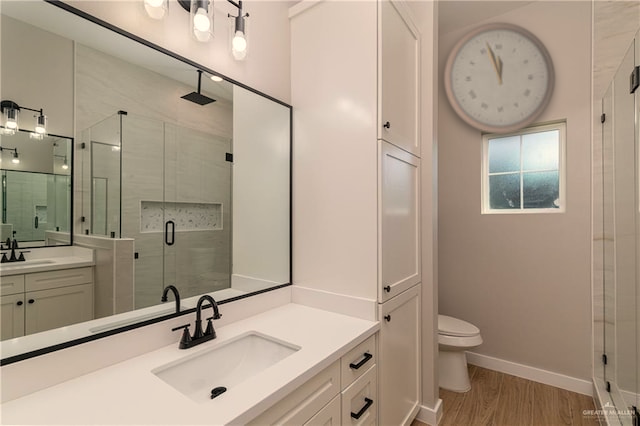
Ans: h=11 m=57
